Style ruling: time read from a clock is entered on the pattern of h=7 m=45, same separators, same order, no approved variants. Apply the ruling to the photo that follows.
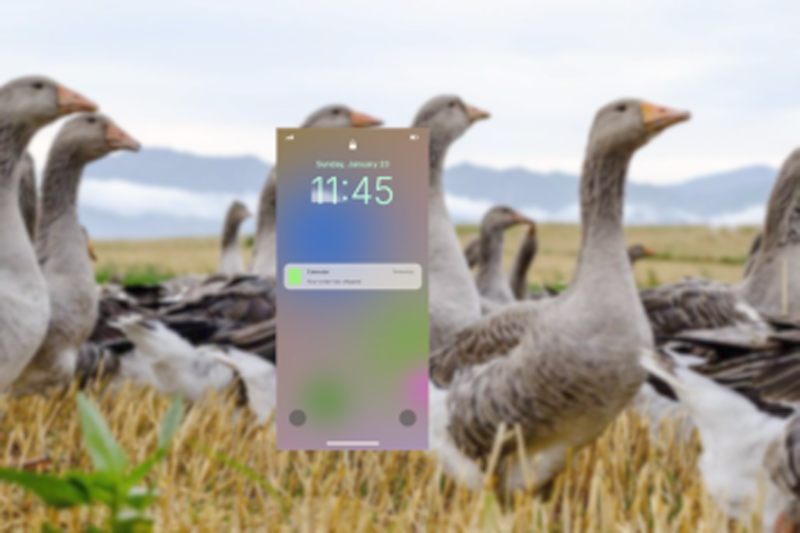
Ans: h=11 m=45
